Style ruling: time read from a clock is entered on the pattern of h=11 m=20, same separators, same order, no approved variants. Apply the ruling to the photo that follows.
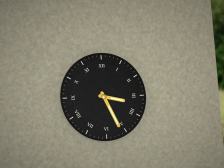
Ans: h=3 m=26
